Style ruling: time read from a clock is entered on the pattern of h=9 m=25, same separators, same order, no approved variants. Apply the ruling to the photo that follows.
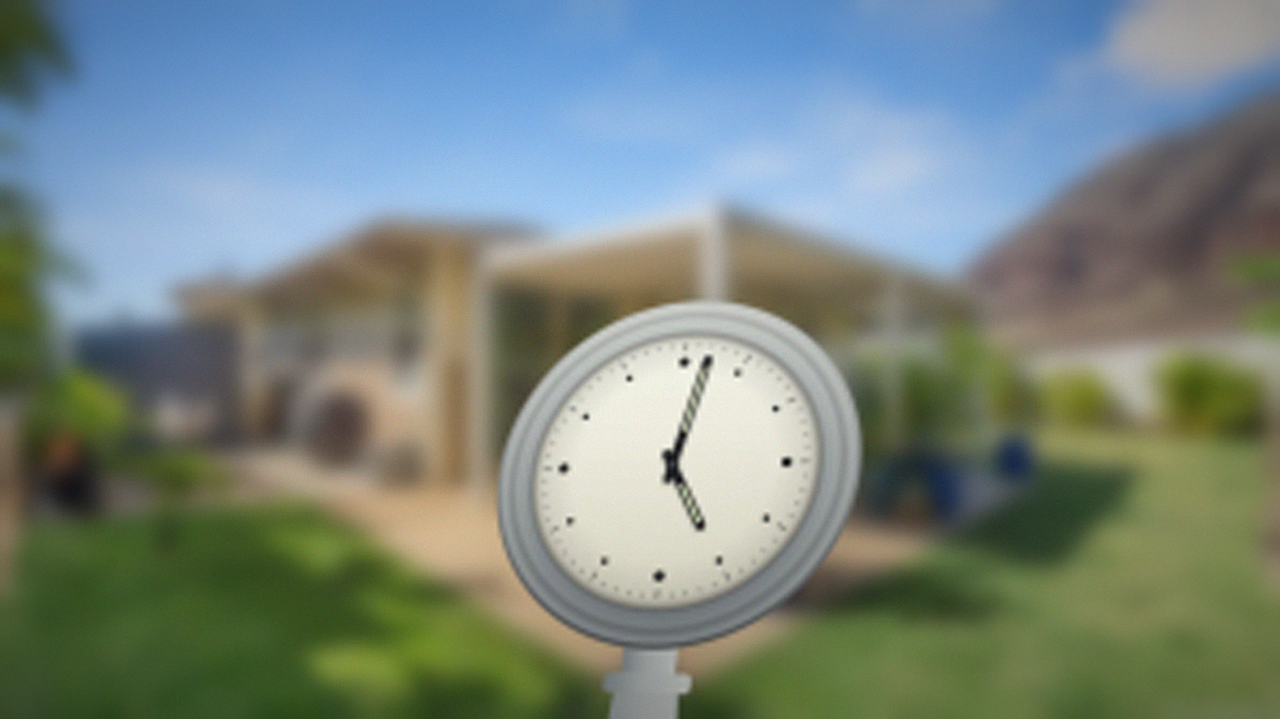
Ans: h=5 m=2
